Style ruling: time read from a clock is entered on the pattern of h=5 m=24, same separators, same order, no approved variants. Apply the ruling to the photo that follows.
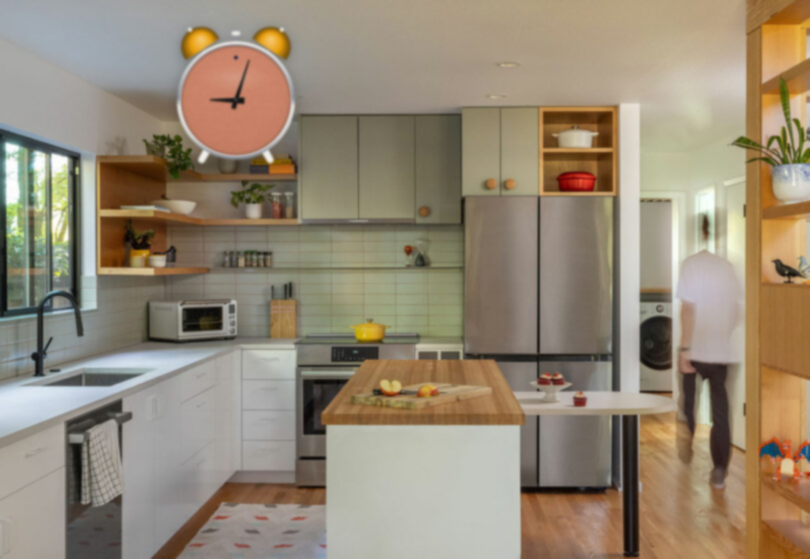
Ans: h=9 m=3
